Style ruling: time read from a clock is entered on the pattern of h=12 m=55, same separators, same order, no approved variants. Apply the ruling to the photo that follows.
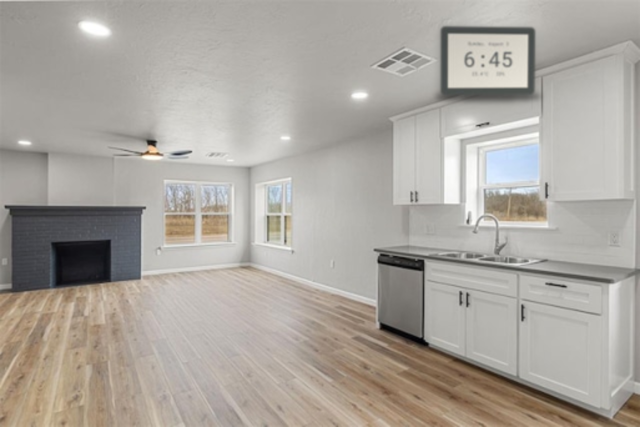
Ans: h=6 m=45
